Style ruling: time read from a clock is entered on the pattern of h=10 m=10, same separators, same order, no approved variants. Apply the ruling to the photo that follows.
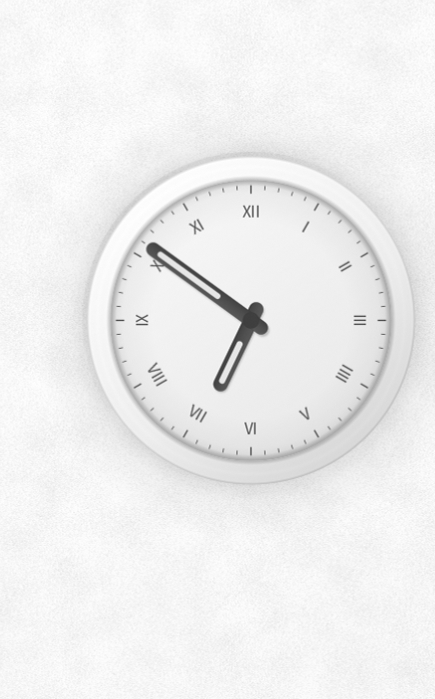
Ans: h=6 m=51
